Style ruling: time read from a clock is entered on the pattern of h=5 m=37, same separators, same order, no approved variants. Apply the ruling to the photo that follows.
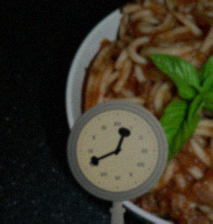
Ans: h=12 m=41
